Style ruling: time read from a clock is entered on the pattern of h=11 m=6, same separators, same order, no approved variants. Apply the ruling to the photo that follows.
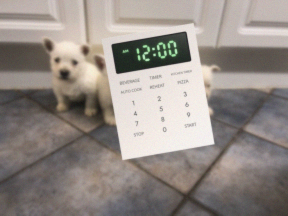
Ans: h=12 m=0
